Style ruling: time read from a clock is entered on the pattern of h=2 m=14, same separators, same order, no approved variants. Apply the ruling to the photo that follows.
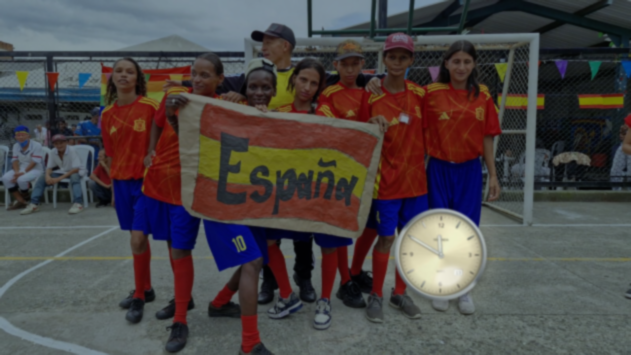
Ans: h=11 m=50
